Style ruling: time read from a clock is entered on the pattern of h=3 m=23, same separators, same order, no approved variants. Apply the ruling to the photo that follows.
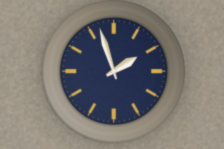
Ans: h=1 m=57
